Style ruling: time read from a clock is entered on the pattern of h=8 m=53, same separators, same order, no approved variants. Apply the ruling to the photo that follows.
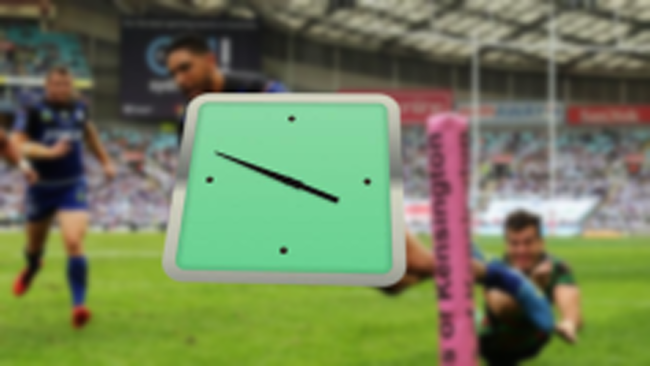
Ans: h=3 m=49
